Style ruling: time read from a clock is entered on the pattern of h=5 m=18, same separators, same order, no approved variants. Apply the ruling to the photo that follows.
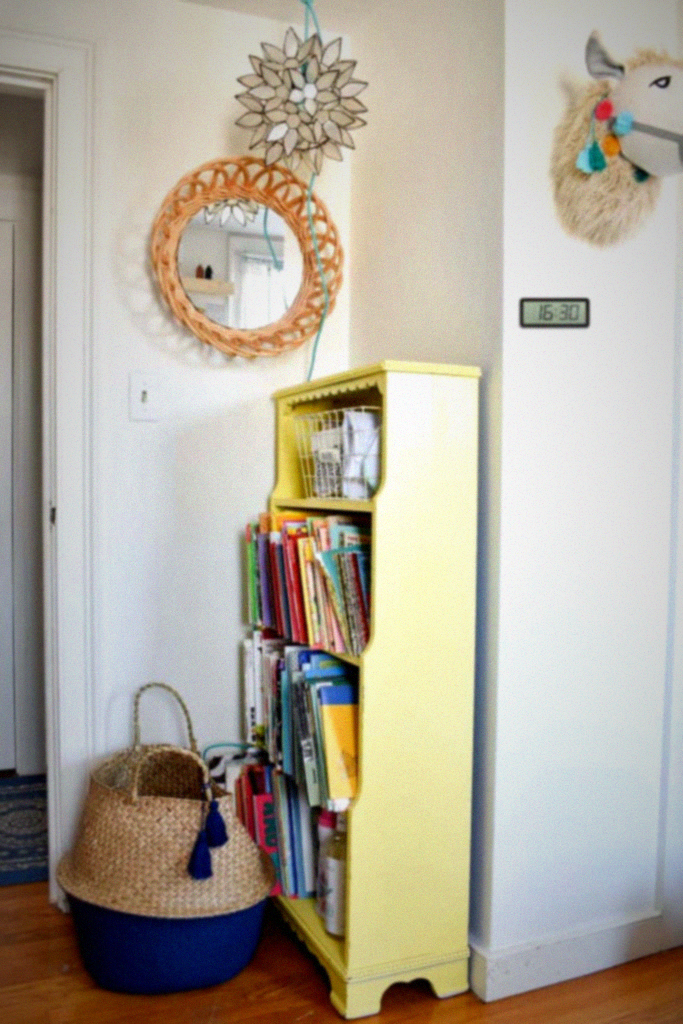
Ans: h=16 m=30
